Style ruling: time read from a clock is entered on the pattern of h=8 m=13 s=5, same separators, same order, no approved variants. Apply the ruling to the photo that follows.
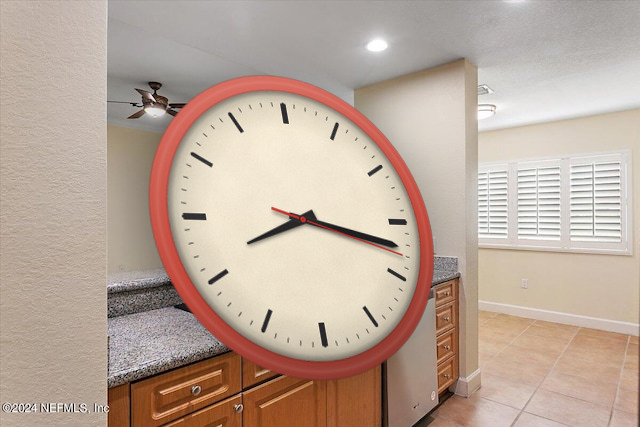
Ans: h=8 m=17 s=18
